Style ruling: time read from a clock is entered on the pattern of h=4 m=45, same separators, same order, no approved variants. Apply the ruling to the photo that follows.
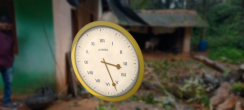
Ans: h=3 m=27
